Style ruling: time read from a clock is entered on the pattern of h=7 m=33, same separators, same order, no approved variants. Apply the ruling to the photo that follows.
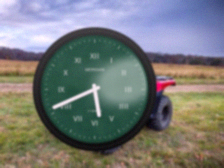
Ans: h=5 m=41
